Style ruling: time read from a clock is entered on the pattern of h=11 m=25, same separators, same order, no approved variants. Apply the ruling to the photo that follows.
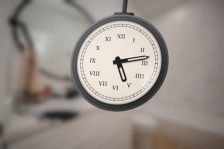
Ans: h=5 m=13
